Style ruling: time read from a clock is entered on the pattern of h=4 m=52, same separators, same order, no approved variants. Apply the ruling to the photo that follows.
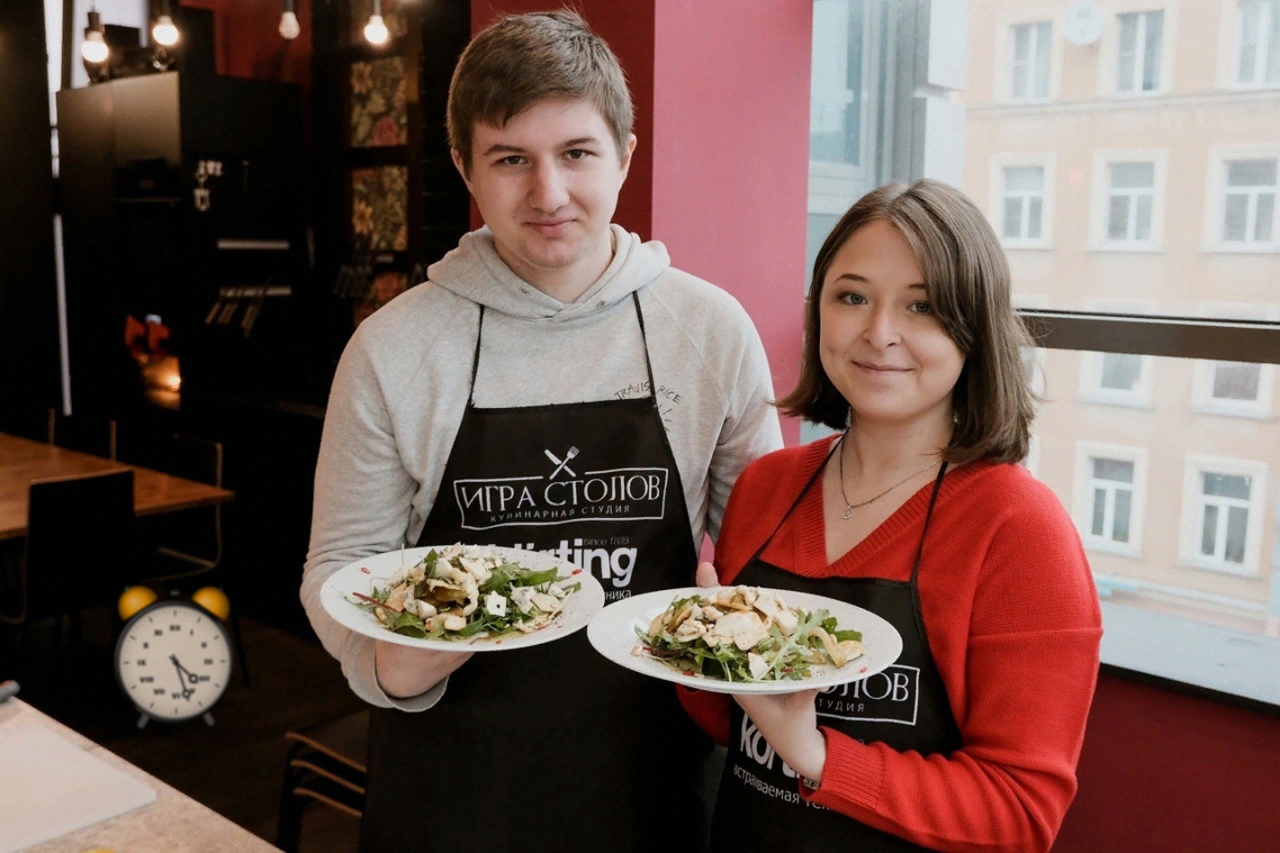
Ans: h=4 m=27
